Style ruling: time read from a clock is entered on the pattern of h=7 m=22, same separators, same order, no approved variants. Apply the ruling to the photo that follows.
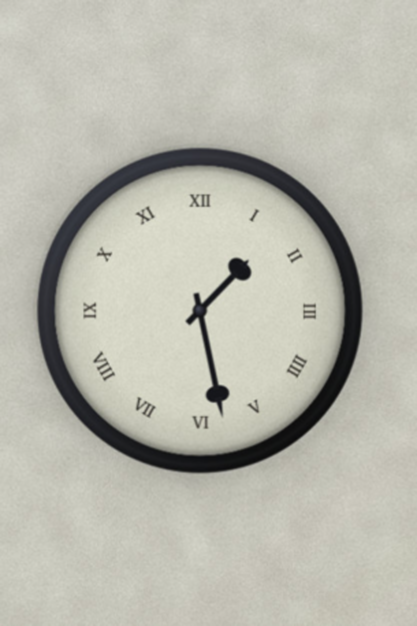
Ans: h=1 m=28
